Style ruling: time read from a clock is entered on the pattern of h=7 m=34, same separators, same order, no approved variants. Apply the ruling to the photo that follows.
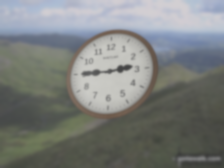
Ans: h=2 m=45
